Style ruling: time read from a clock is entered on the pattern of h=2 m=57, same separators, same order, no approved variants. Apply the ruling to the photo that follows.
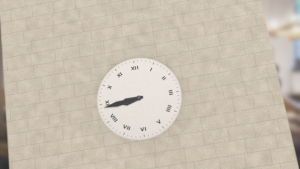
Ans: h=8 m=44
